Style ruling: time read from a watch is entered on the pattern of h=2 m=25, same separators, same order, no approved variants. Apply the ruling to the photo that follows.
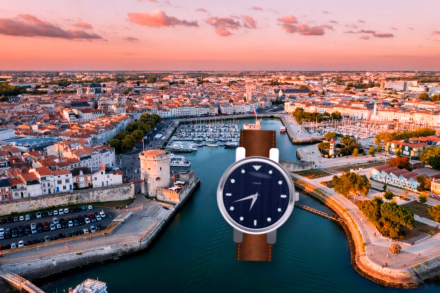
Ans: h=6 m=42
